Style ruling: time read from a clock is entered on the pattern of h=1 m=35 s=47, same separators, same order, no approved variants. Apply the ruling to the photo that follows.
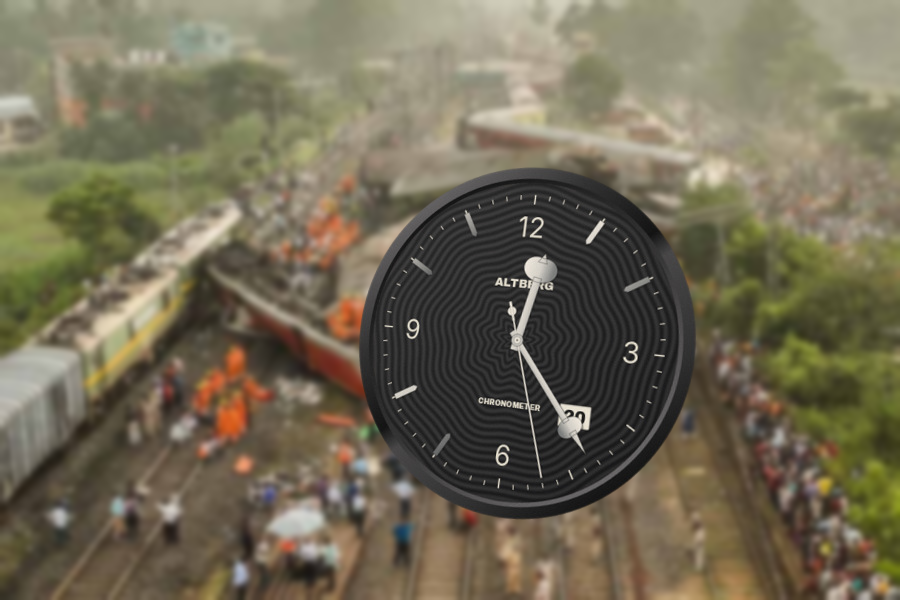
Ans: h=12 m=23 s=27
